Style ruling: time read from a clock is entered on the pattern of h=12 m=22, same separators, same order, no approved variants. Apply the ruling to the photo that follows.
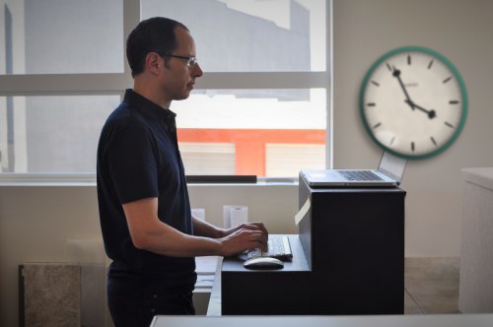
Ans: h=3 m=56
